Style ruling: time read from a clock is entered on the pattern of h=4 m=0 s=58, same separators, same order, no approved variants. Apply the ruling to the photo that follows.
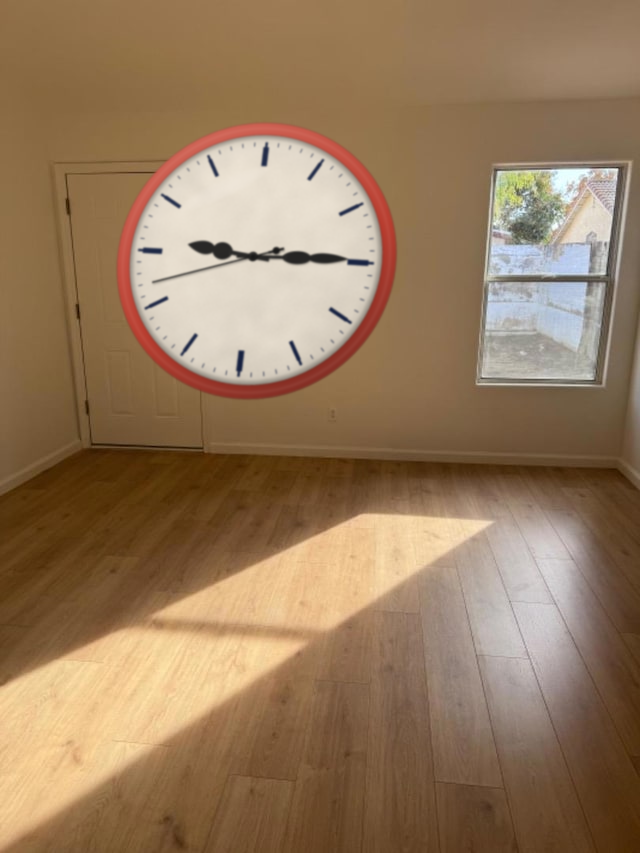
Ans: h=9 m=14 s=42
